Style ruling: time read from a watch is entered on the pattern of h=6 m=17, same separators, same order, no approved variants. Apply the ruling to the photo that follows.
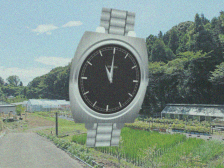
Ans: h=11 m=0
